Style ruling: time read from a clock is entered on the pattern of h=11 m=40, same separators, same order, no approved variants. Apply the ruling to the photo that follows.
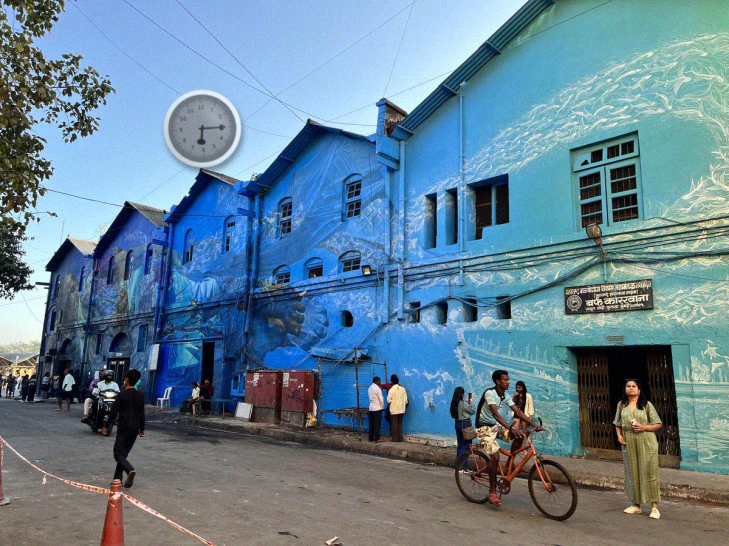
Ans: h=6 m=15
